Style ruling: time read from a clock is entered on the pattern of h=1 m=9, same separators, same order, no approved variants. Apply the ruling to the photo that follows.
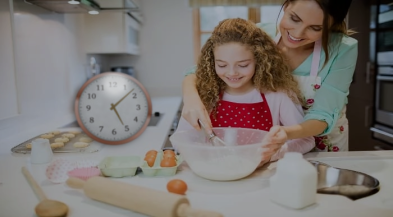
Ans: h=5 m=8
